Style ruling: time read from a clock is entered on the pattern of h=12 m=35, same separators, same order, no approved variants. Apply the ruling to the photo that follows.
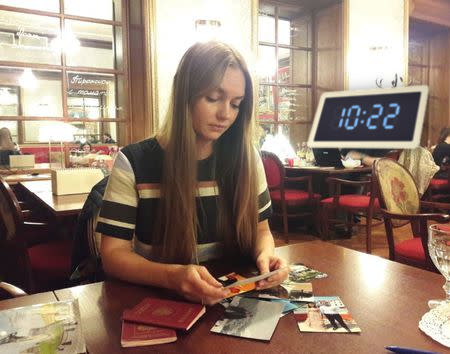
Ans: h=10 m=22
